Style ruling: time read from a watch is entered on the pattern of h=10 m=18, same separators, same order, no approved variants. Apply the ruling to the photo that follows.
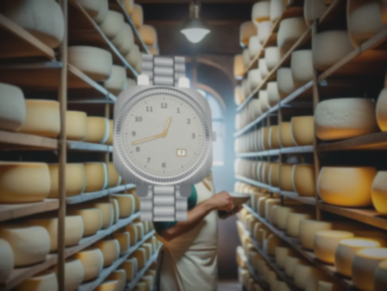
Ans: h=12 m=42
